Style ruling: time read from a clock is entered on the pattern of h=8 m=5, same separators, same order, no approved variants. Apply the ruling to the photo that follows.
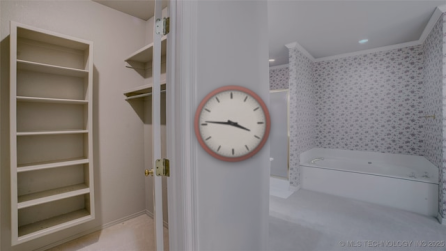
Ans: h=3 m=46
